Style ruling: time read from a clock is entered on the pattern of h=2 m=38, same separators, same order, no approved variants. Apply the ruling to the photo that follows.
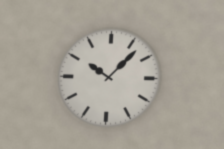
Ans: h=10 m=7
